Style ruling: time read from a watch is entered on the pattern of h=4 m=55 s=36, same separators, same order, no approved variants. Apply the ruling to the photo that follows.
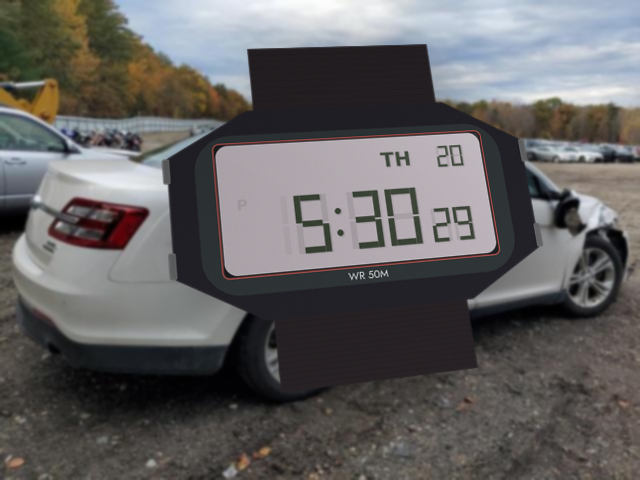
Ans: h=5 m=30 s=29
